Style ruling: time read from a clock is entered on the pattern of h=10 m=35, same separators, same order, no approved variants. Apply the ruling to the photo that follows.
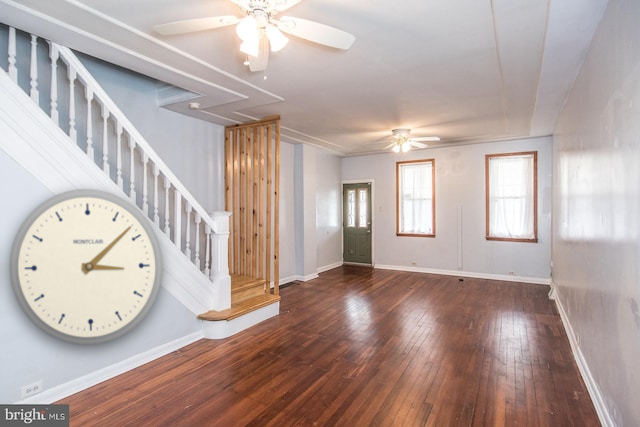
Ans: h=3 m=8
